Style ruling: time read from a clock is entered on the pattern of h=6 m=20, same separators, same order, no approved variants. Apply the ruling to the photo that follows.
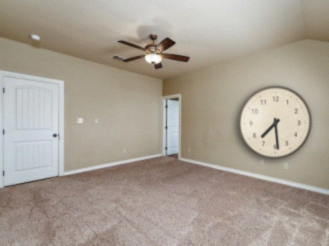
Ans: h=7 m=29
